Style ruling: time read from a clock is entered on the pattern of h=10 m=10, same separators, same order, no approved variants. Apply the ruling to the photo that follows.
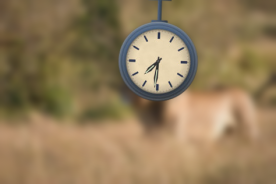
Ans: h=7 m=31
